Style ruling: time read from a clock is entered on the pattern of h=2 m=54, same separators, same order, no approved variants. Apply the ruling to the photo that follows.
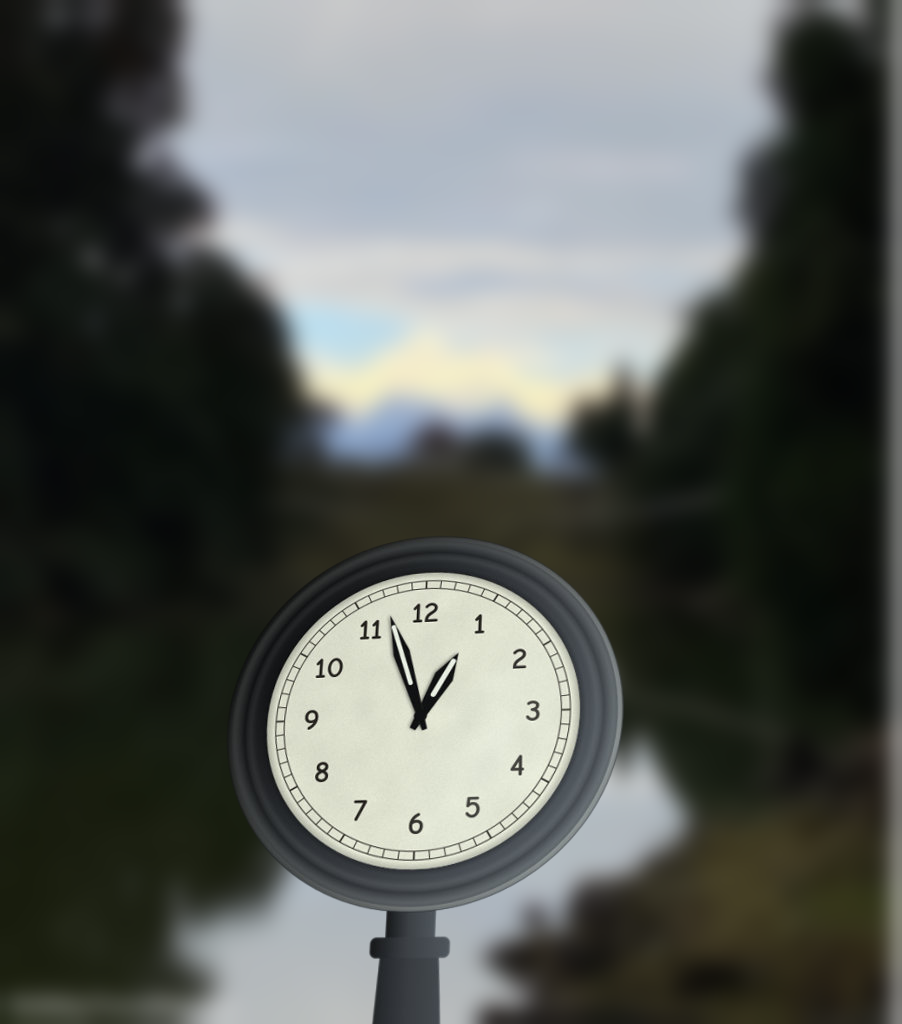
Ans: h=12 m=57
